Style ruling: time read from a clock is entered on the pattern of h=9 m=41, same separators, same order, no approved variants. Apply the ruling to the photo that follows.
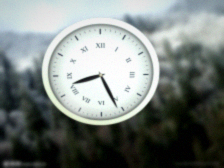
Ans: h=8 m=26
